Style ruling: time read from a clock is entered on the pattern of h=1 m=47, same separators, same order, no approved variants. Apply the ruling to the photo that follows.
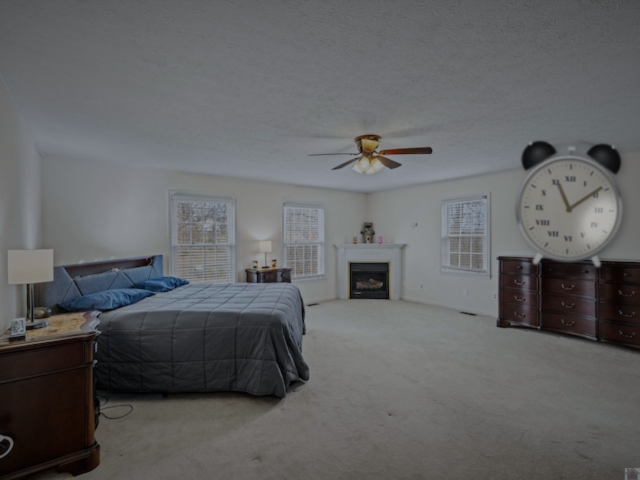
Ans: h=11 m=9
